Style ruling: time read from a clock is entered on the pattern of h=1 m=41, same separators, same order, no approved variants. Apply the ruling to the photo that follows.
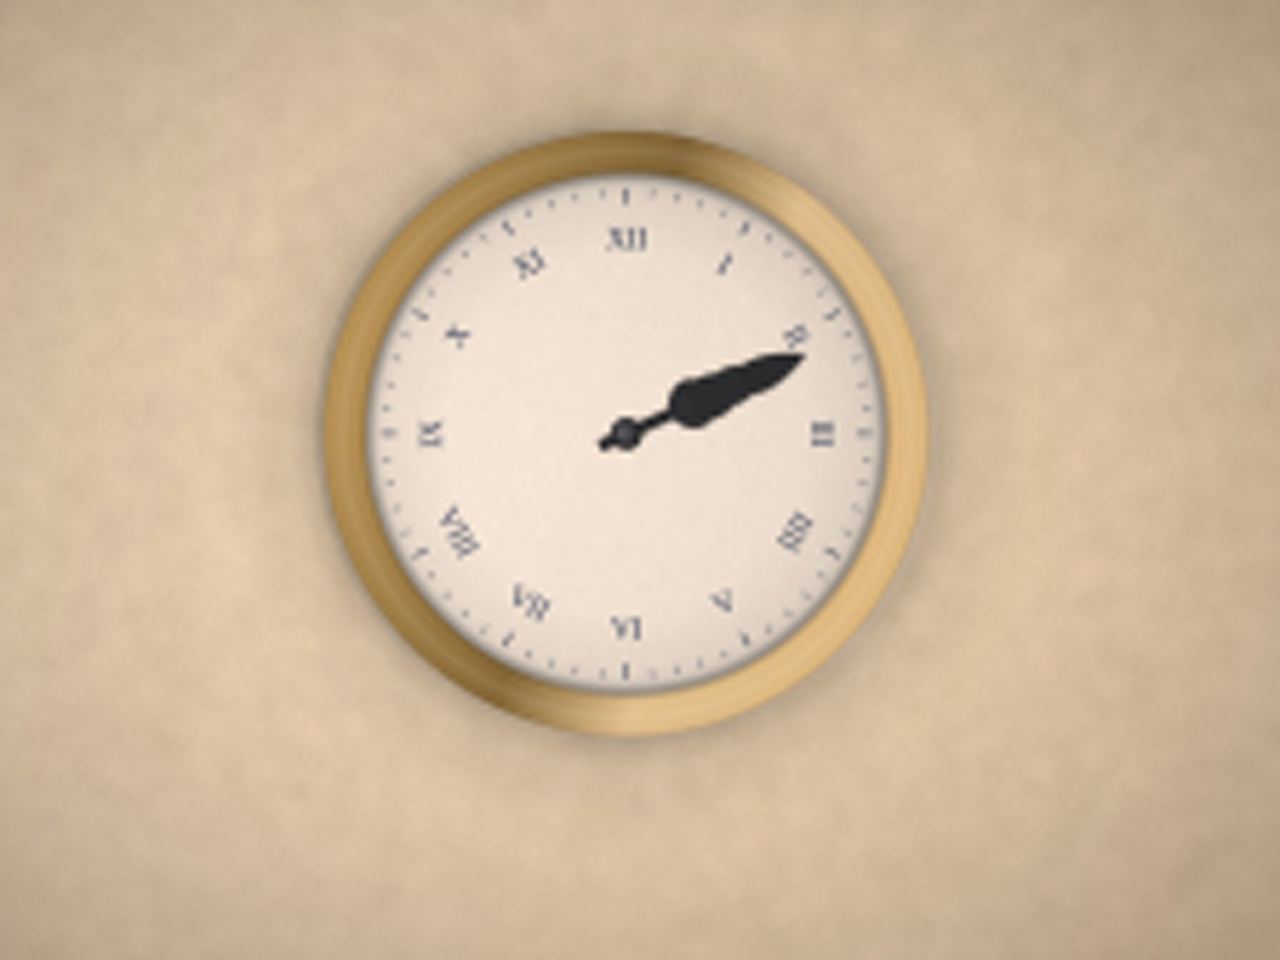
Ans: h=2 m=11
